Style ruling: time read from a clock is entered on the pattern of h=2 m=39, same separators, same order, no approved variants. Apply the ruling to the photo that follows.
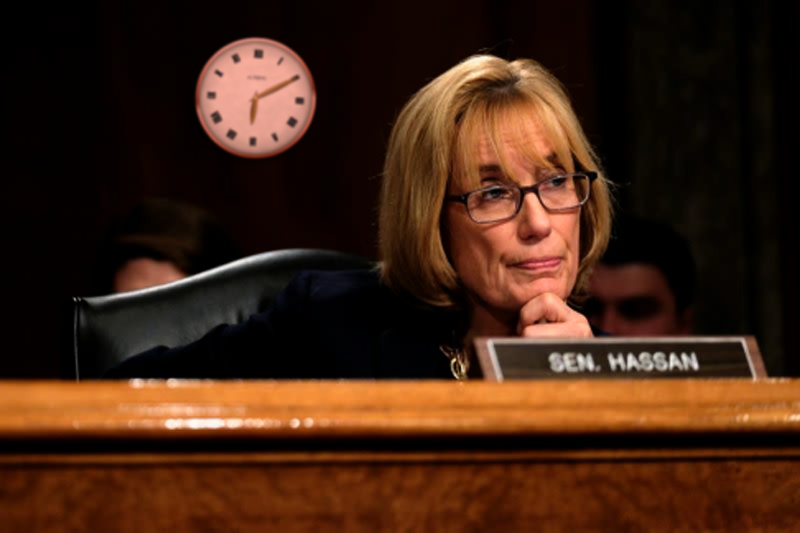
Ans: h=6 m=10
